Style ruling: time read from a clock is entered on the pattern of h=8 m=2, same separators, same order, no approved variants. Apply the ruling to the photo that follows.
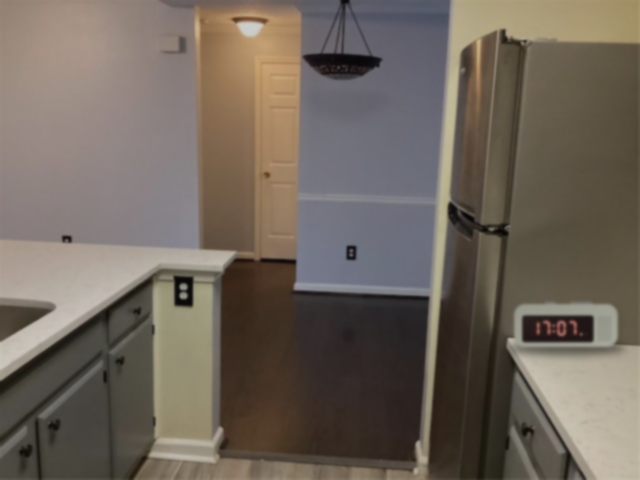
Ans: h=17 m=7
